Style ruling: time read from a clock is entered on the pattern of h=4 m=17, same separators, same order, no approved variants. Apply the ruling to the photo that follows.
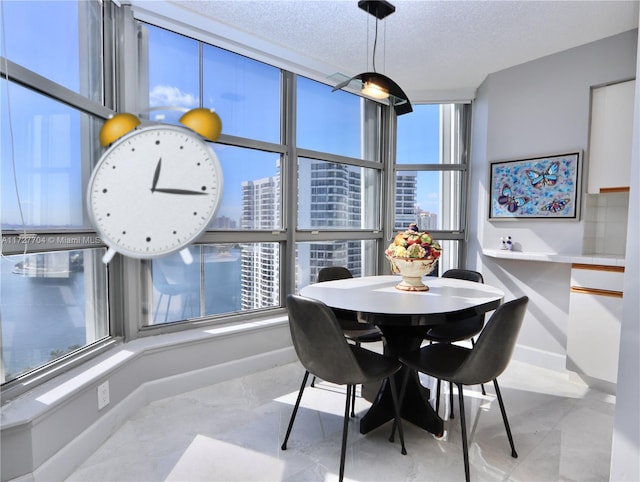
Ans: h=12 m=16
